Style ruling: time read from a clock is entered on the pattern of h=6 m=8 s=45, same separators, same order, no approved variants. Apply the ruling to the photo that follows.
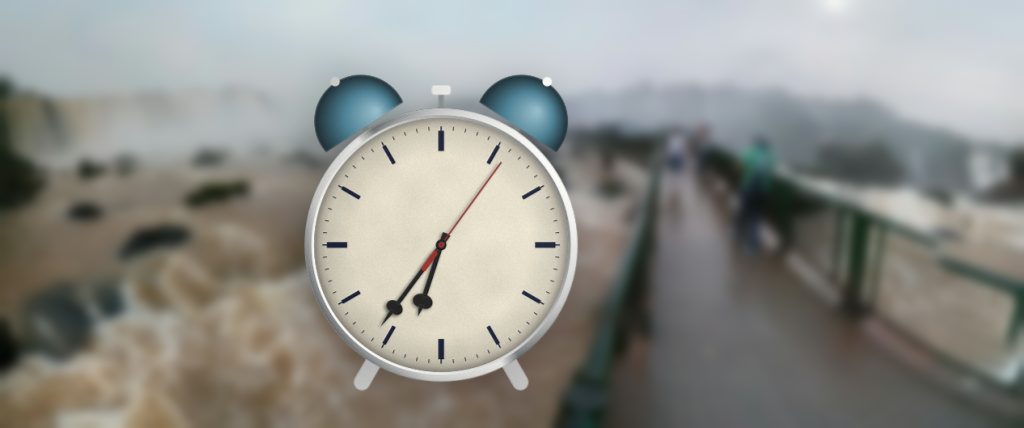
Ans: h=6 m=36 s=6
